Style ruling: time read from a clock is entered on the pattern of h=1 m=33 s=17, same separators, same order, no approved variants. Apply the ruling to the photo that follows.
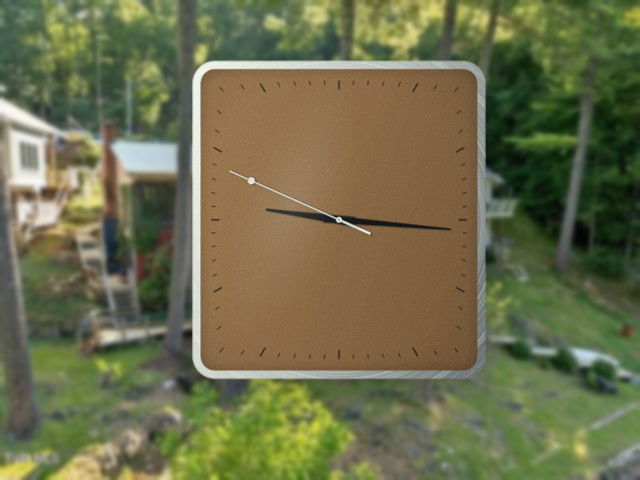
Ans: h=9 m=15 s=49
